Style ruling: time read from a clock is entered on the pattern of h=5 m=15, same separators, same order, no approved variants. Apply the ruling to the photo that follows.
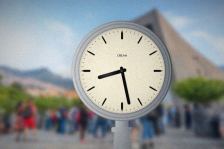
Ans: h=8 m=28
